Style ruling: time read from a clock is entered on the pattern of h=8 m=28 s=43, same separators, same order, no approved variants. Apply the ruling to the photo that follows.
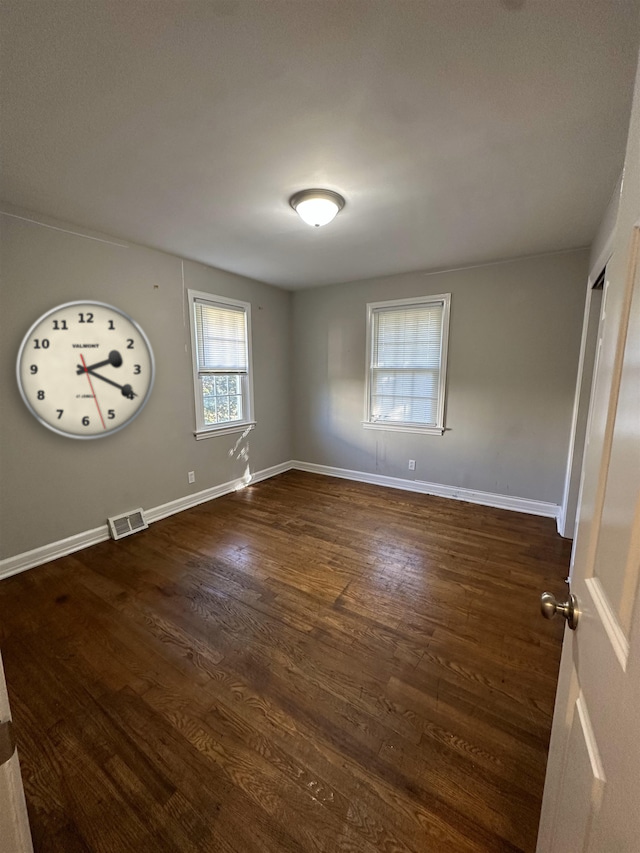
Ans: h=2 m=19 s=27
